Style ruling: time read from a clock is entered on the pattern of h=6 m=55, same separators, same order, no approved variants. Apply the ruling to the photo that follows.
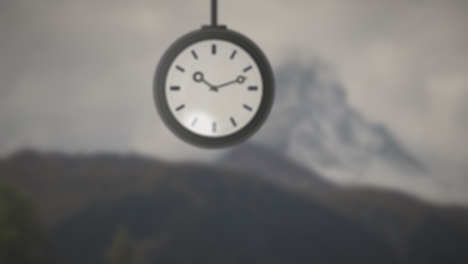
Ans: h=10 m=12
